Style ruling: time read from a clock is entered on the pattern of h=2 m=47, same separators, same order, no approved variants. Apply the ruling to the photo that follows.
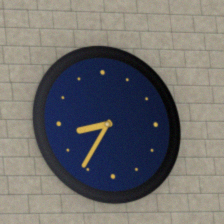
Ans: h=8 m=36
